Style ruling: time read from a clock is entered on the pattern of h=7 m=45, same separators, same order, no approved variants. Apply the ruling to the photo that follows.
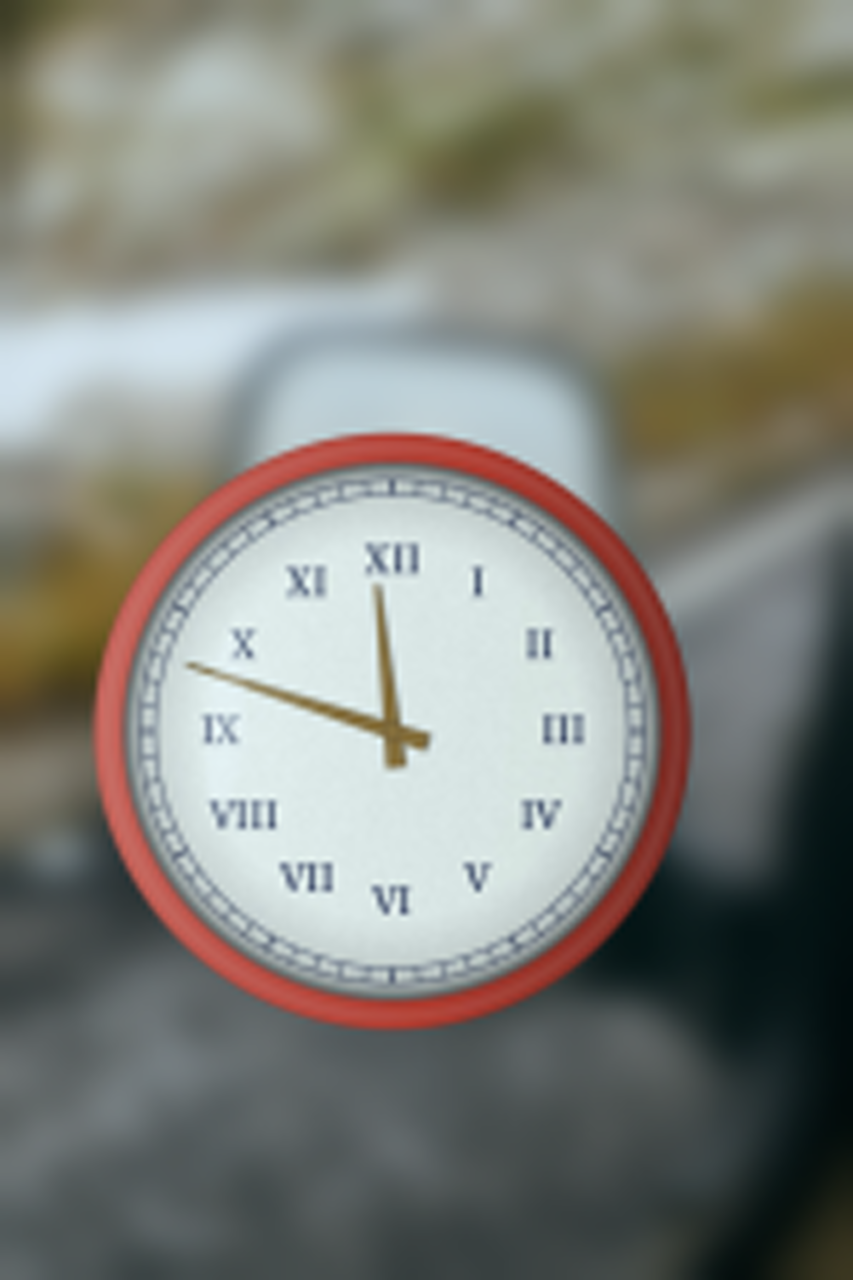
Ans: h=11 m=48
